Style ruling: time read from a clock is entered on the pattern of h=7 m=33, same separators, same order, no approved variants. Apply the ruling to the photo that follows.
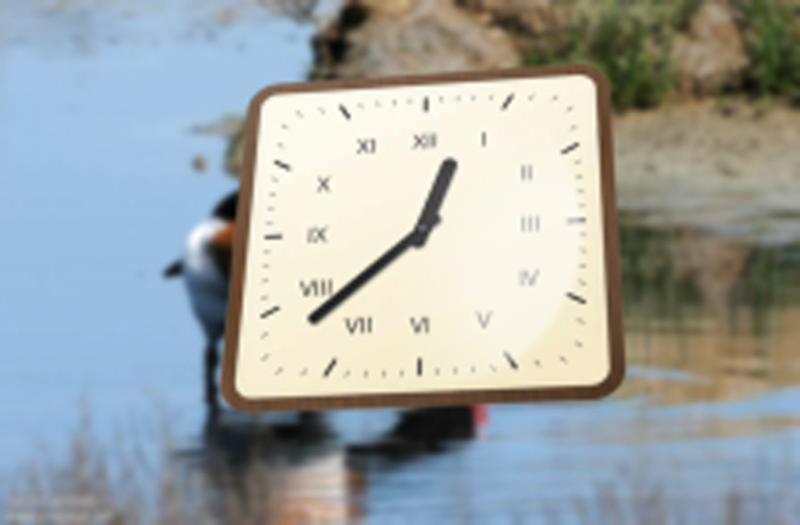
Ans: h=12 m=38
